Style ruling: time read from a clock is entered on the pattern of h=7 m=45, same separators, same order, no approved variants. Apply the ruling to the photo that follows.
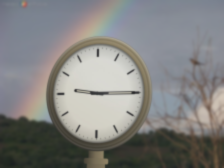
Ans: h=9 m=15
